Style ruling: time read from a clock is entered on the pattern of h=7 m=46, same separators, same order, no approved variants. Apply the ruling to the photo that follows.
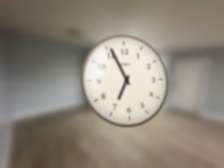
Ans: h=6 m=56
